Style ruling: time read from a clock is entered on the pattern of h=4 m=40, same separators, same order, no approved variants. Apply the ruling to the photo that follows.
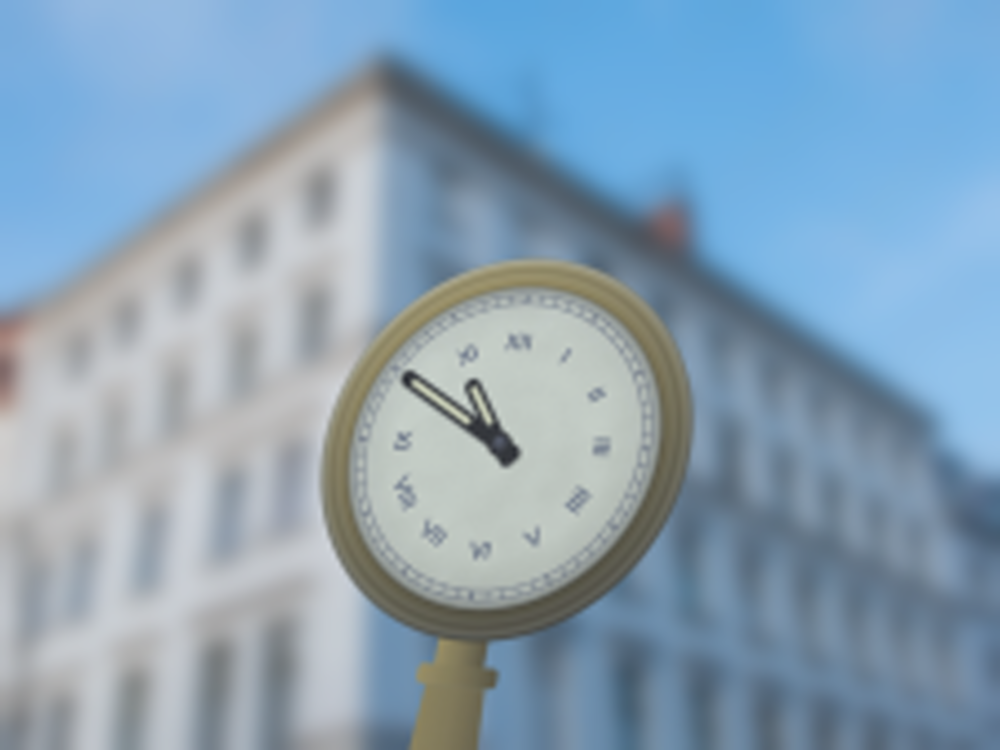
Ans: h=10 m=50
